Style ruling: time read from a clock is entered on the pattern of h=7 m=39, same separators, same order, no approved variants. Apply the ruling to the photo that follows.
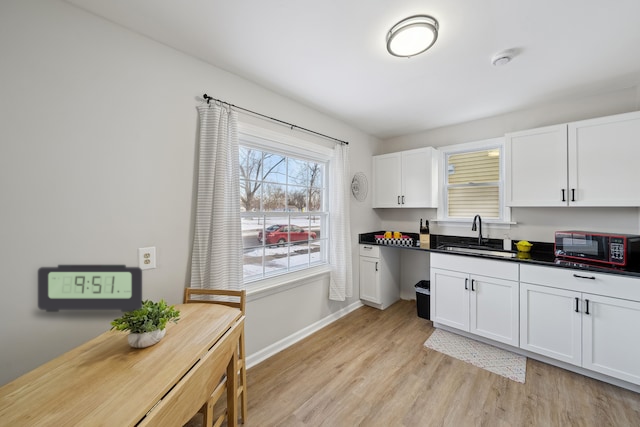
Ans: h=9 m=51
